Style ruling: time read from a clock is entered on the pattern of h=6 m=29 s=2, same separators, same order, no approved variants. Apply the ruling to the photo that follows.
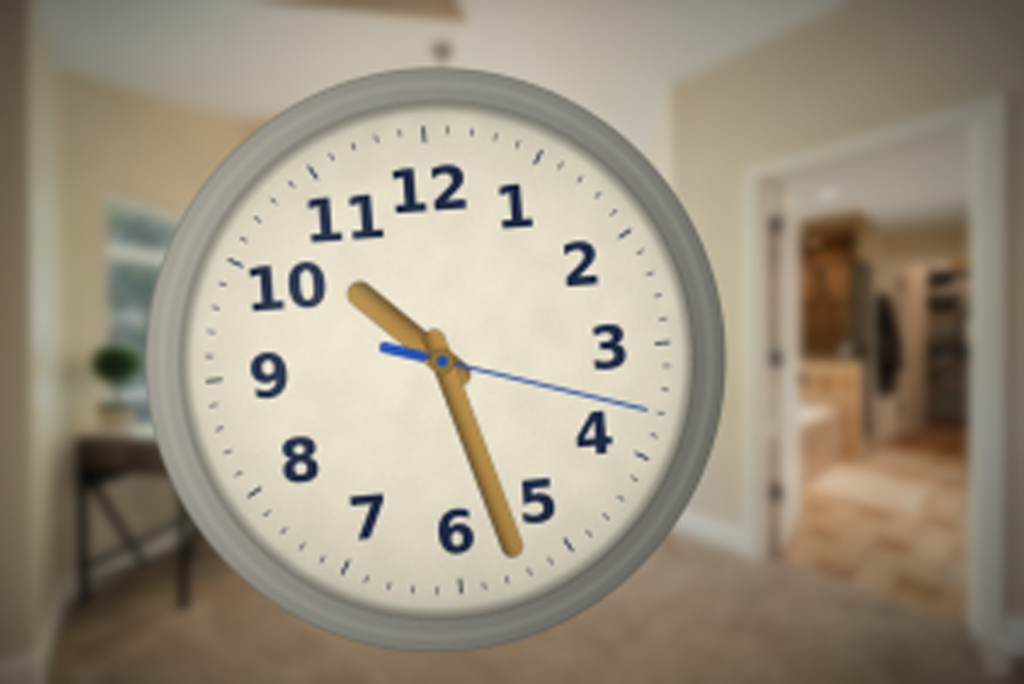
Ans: h=10 m=27 s=18
